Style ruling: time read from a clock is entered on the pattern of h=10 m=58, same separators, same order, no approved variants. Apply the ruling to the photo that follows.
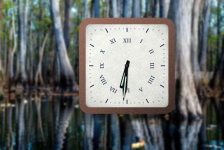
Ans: h=6 m=31
